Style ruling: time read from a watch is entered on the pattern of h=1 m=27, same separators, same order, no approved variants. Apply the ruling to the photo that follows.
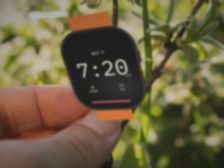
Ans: h=7 m=20
